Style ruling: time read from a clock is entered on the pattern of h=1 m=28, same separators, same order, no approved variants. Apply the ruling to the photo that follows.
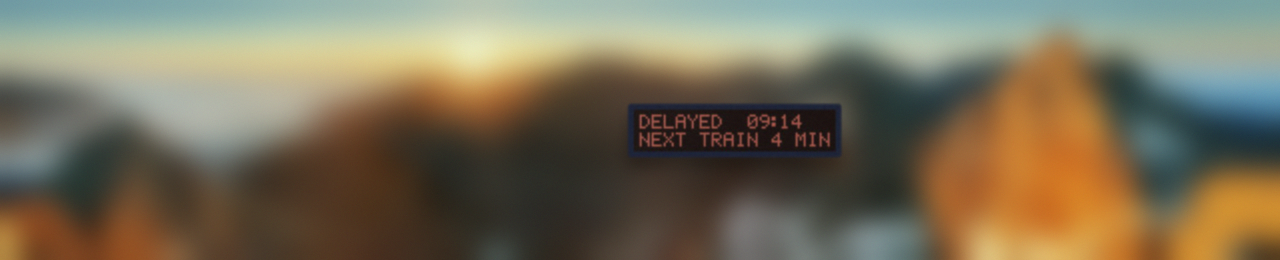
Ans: h=9 m=14
